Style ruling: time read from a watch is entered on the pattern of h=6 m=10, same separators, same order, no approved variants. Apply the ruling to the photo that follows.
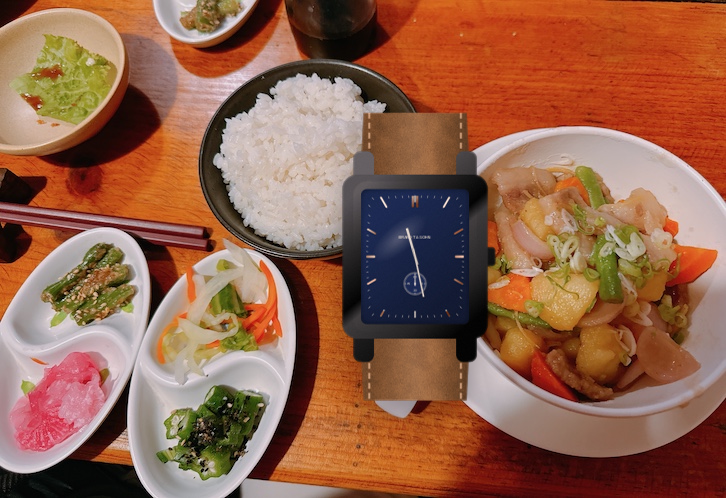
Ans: h=11 m=28
